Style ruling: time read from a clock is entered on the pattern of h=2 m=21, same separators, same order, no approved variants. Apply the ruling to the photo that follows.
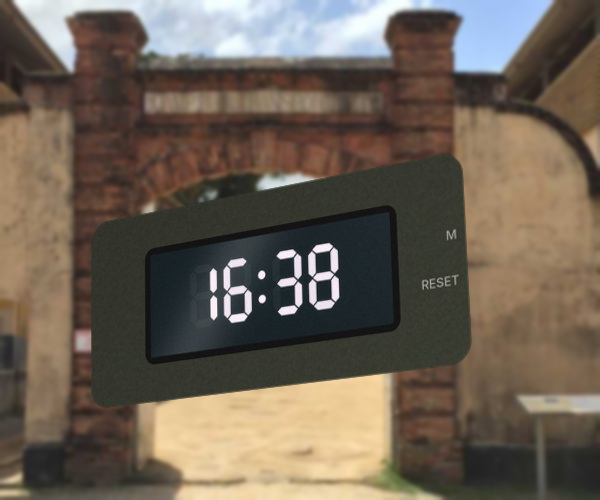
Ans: h=16 m=38
